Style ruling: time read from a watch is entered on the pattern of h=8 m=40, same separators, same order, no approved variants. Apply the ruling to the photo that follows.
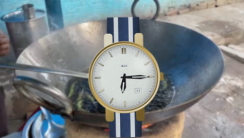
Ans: h=6 m=15
